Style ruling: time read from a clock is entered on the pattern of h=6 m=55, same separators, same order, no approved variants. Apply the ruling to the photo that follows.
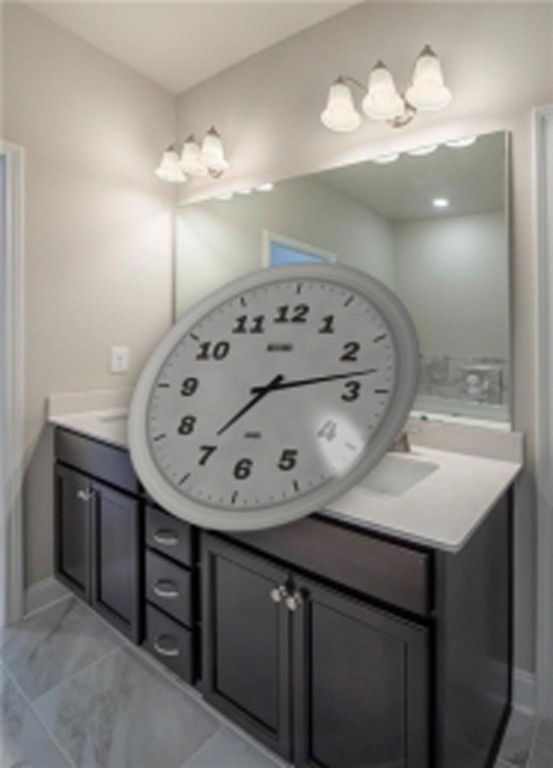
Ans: h=7 m=13
